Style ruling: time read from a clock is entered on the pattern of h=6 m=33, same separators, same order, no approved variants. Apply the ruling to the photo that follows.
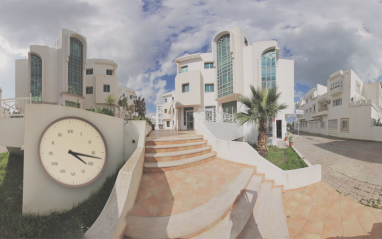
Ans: h=4 m=17
